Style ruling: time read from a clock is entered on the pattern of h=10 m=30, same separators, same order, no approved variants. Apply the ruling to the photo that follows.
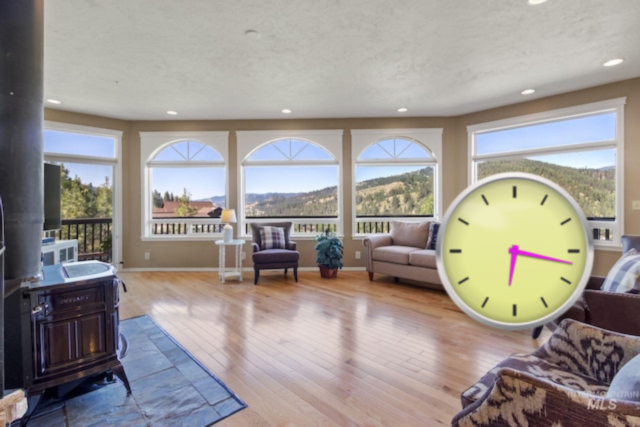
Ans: h=6 m=17
